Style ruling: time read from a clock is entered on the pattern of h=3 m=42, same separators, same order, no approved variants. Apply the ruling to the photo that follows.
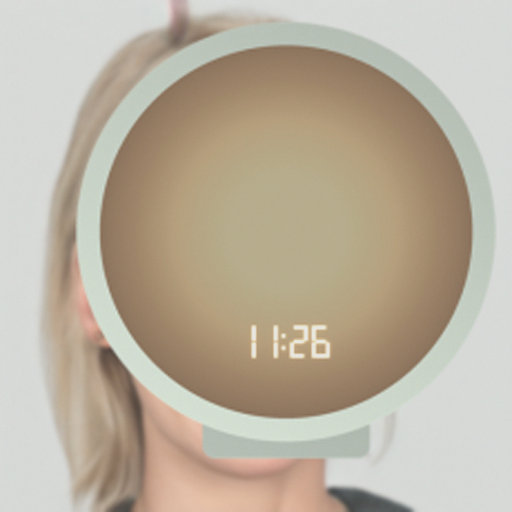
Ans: h=11 m=26
